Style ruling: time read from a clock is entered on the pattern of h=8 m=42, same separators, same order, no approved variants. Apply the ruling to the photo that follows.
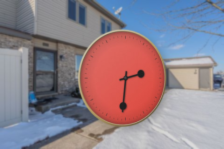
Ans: h=2 m=31
